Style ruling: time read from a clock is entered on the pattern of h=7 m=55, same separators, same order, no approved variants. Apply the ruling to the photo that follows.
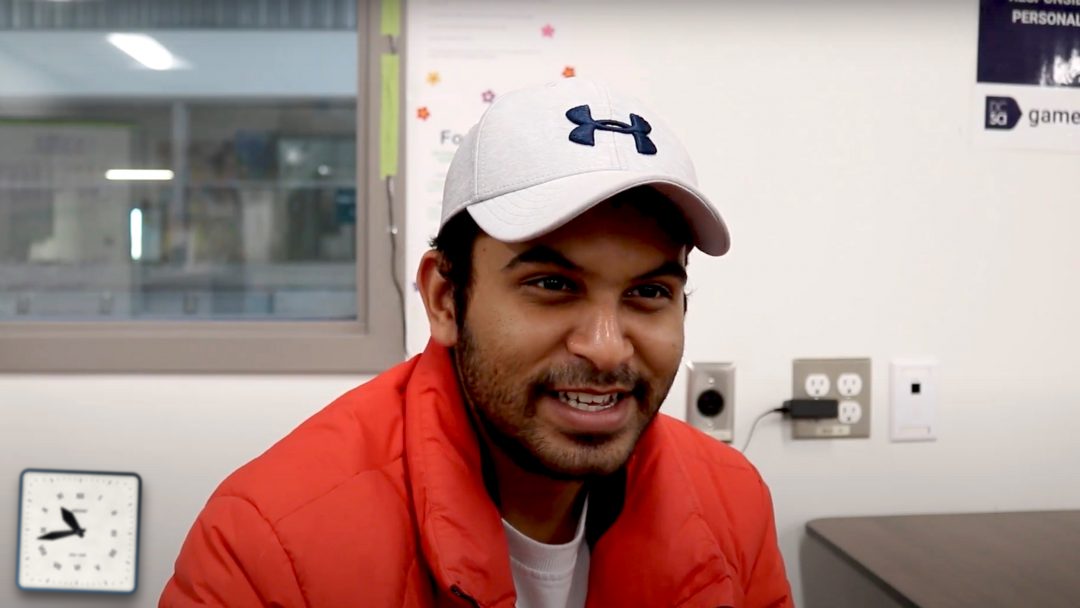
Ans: h=10 m=43
